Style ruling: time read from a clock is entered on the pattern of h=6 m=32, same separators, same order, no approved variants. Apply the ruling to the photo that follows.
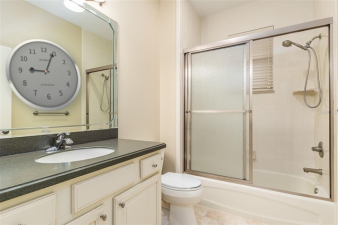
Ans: h=9 m=4
